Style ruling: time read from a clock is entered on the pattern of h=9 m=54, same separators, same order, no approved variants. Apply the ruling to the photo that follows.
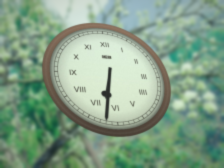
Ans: h=6 m=32
